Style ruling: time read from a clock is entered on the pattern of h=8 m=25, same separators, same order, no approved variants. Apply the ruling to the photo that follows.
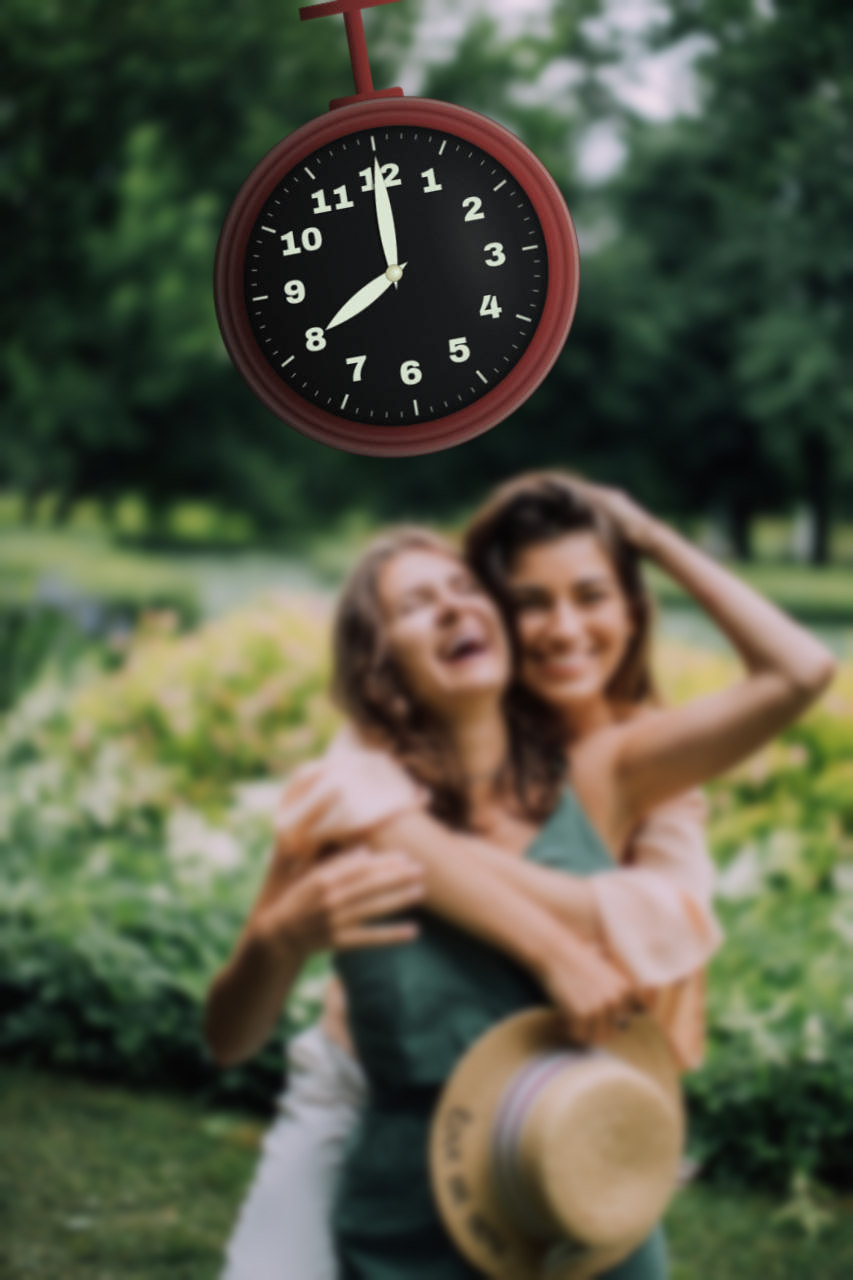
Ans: h=8 m=0
